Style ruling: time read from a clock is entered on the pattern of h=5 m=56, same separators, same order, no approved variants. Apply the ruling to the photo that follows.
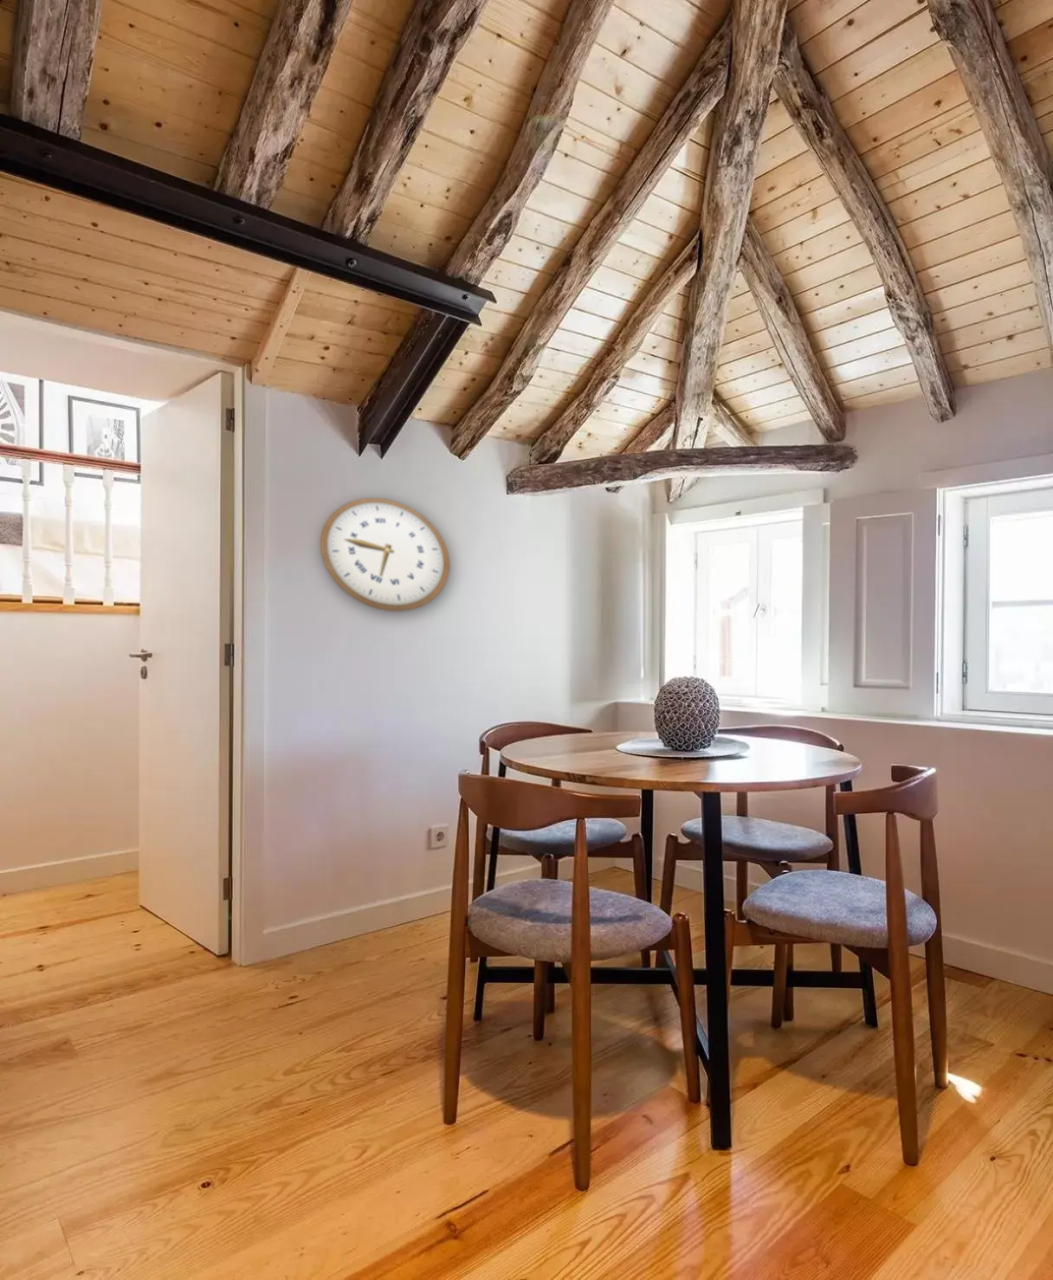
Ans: h=6 m=48
